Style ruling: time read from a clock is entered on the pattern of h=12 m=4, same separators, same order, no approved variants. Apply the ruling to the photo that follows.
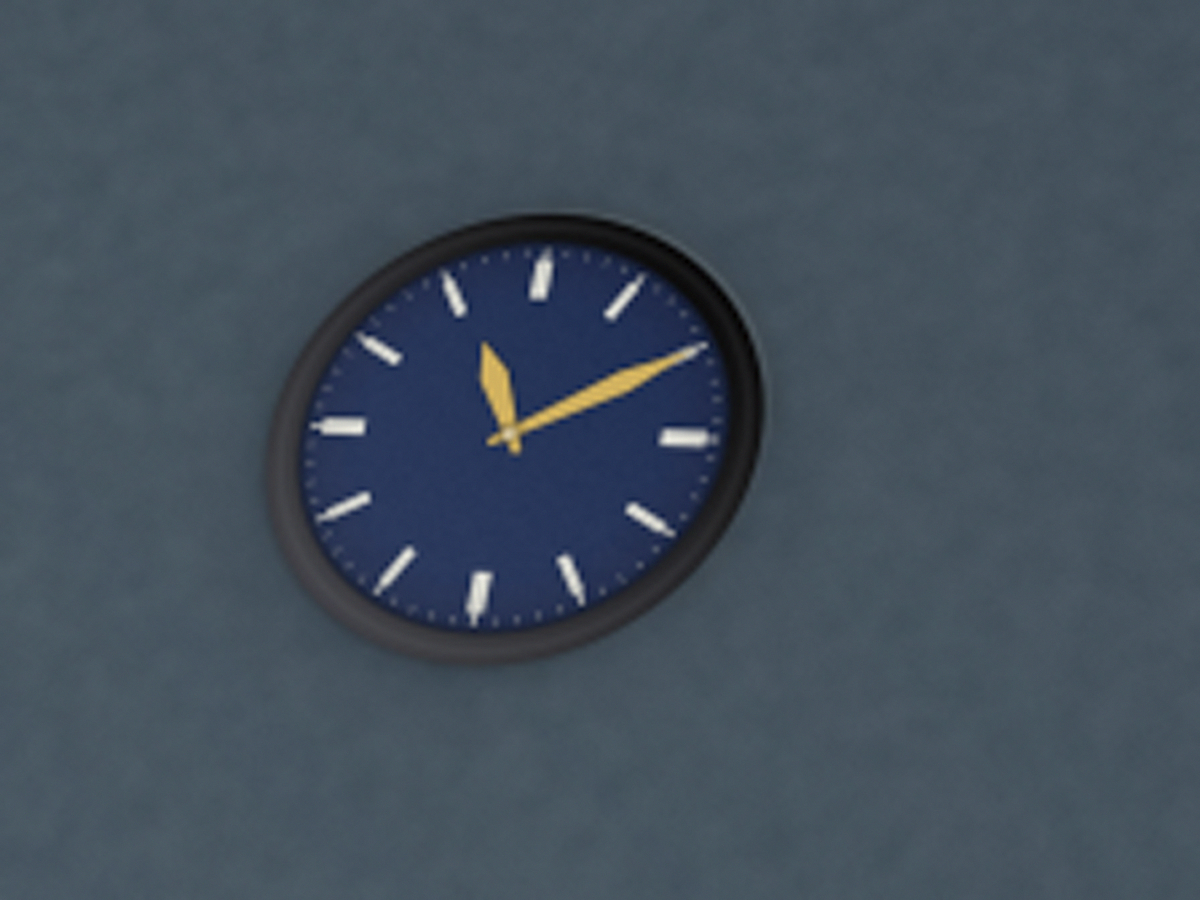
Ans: h=11 m=10
